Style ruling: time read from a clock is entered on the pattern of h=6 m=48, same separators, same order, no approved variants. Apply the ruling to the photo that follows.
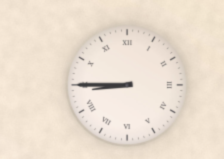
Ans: h=8 m=45
